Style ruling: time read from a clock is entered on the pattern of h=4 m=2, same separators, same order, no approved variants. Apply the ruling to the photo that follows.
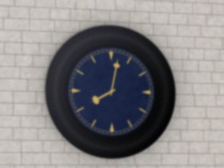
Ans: h=8 m=2
